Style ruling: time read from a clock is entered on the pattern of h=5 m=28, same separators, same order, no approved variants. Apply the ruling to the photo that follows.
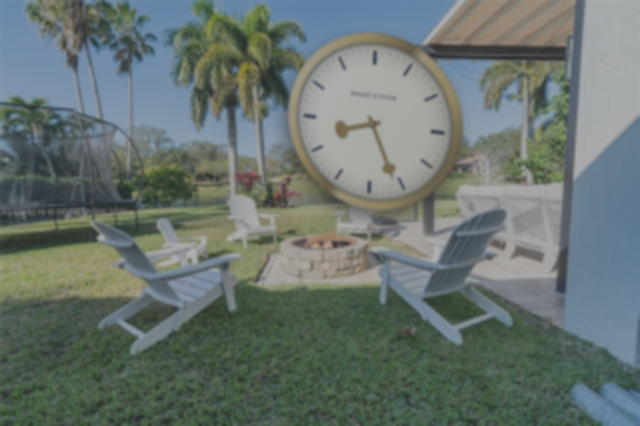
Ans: h=8 m=26
